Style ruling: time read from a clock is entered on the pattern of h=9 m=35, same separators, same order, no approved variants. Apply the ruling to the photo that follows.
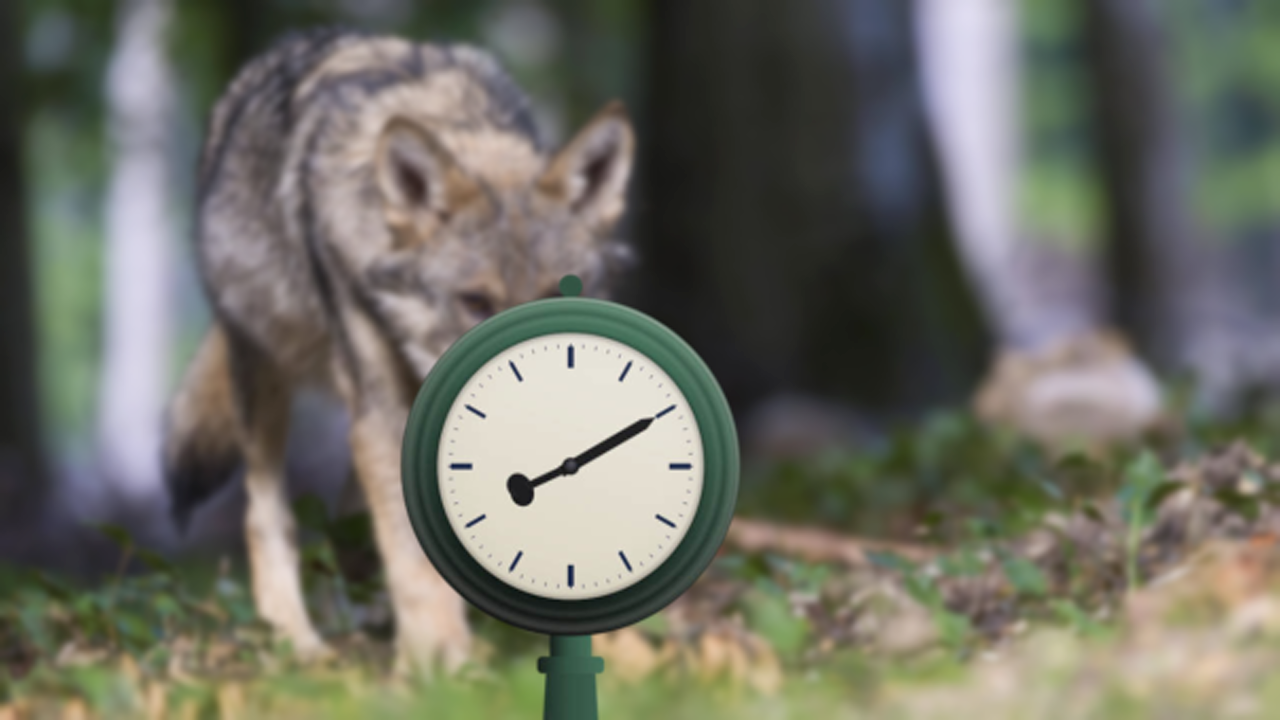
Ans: h=8 m=10
